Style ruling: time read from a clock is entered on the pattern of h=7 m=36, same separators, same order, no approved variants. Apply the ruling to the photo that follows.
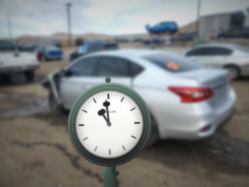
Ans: h=10 m=59
